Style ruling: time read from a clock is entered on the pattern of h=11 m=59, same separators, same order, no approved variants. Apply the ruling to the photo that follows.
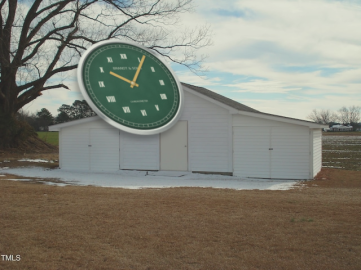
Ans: h=10 m=6
